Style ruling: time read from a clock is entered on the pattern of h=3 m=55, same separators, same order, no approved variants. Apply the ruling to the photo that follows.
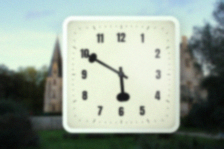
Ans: h=5 m=50
